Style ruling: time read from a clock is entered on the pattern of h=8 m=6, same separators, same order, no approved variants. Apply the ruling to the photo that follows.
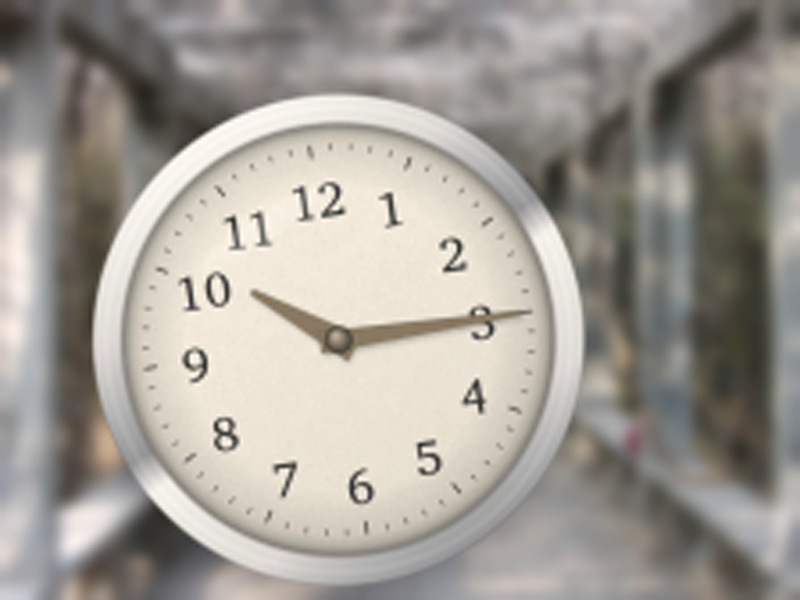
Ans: h=10 m=15
